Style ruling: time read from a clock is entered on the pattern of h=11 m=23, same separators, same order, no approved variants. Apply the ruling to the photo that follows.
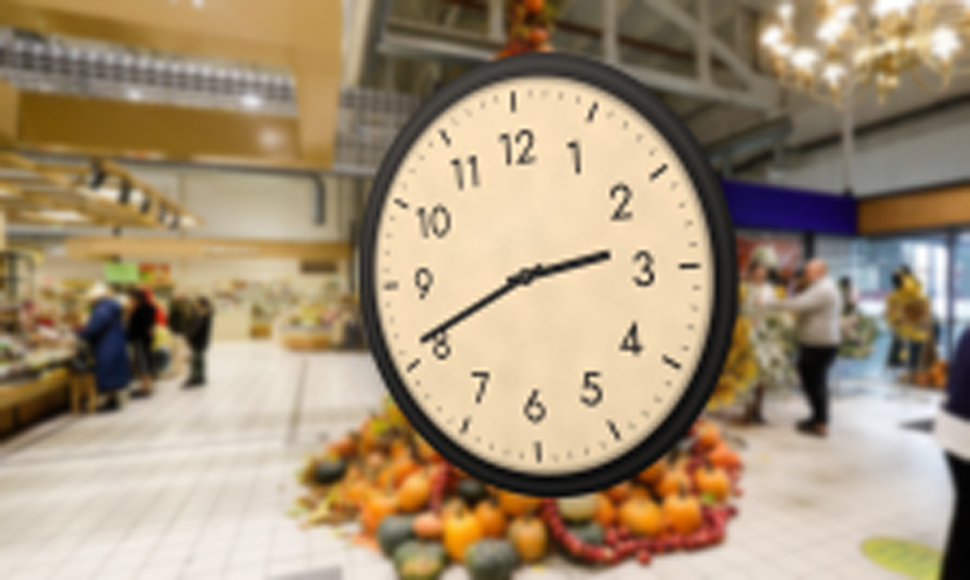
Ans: h=2 m=41
